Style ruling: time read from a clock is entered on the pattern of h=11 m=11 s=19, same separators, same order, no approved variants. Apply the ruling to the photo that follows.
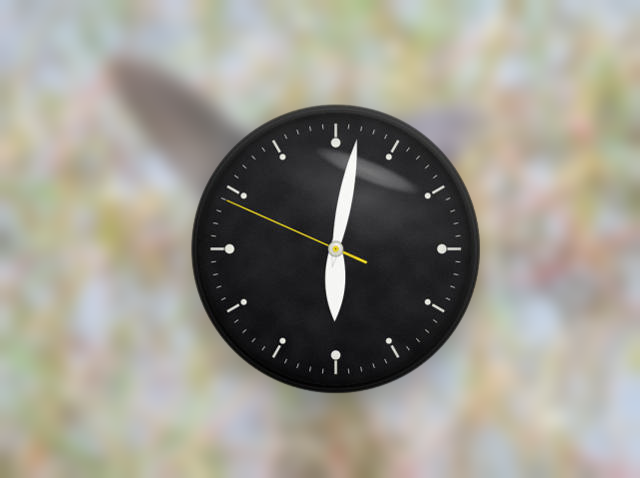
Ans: h=6 m=1 s=49
